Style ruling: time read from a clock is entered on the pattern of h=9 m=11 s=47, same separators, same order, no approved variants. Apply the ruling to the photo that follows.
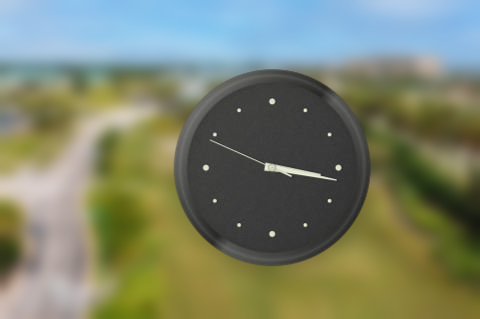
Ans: h=3 m=16 s=49
